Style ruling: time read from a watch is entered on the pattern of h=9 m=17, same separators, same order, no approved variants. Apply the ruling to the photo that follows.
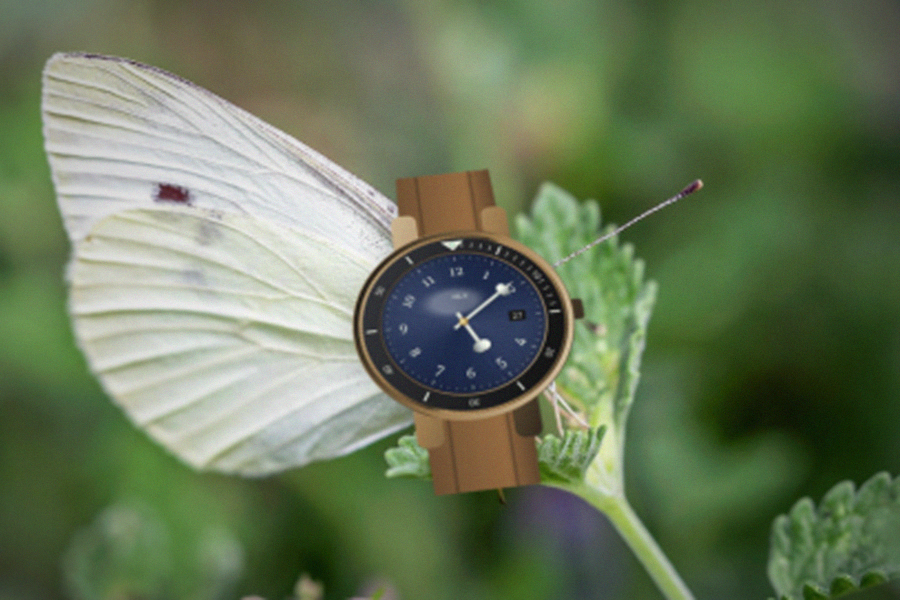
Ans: h=5 m=9
